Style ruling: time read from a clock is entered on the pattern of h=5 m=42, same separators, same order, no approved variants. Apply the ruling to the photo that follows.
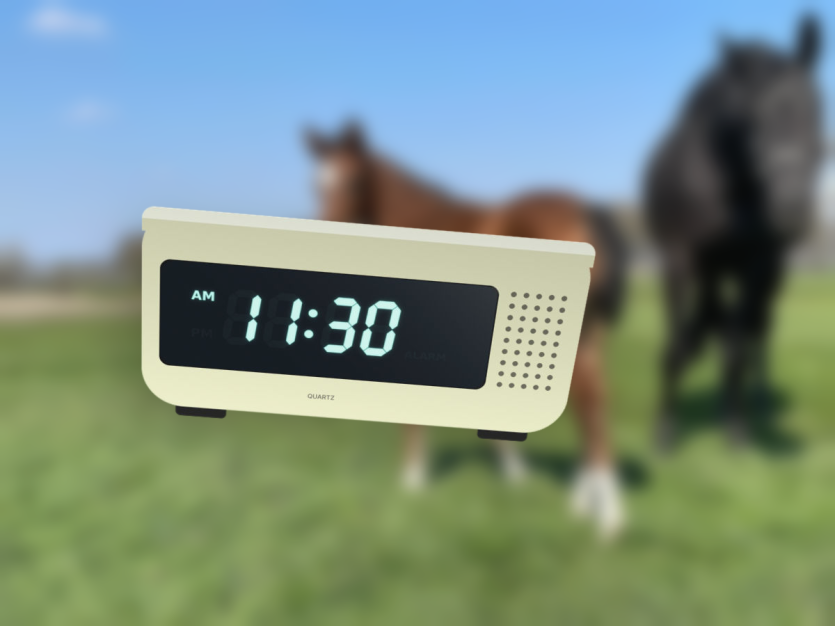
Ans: h=11 m=30
